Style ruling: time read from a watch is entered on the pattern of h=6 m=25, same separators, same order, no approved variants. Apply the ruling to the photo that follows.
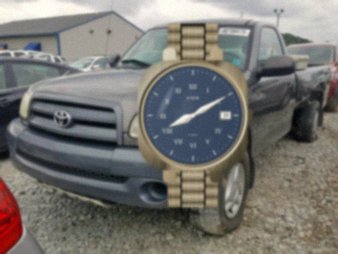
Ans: h=8 m=10
